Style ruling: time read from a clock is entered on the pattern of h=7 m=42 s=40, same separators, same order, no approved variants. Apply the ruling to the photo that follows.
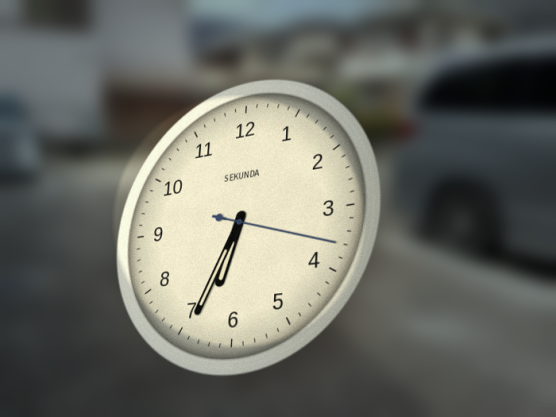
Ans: h=6 m=34 s=18
